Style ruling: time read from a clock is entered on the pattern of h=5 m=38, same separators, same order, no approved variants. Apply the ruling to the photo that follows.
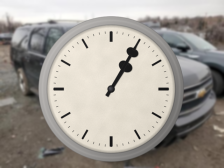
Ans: h=1 m=5
